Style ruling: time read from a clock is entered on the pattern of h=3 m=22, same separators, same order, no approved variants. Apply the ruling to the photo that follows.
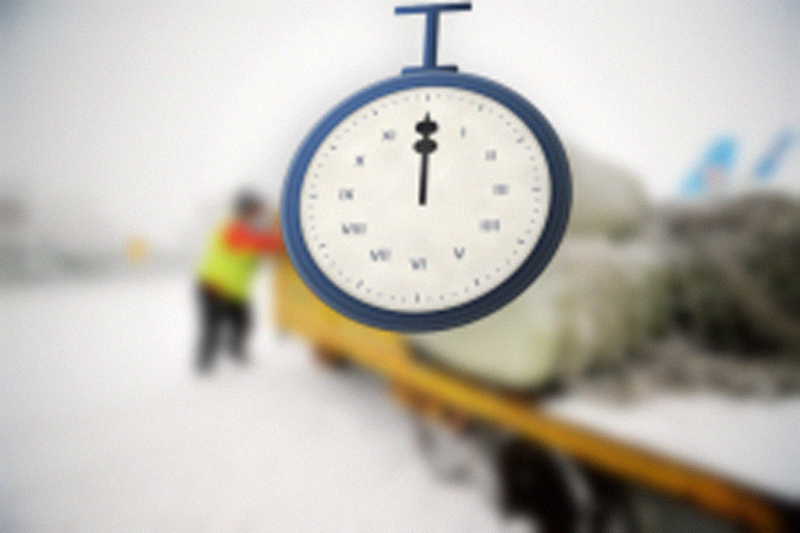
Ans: h=12 m=0
